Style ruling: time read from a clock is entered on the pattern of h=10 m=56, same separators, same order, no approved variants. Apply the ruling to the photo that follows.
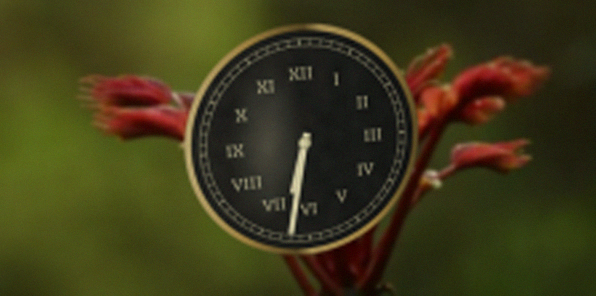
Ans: h=6 m=32
